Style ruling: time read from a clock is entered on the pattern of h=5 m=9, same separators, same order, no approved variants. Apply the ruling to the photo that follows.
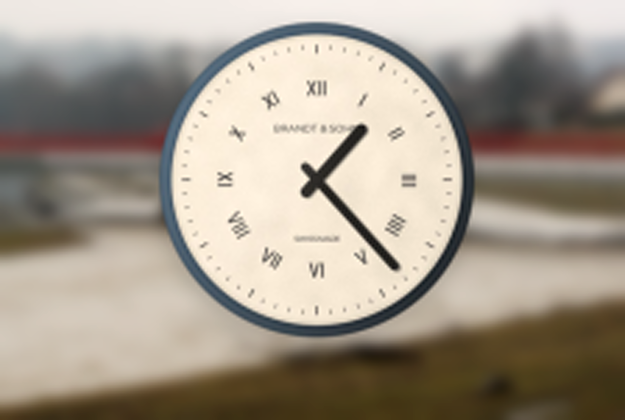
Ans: h=1 m=23
